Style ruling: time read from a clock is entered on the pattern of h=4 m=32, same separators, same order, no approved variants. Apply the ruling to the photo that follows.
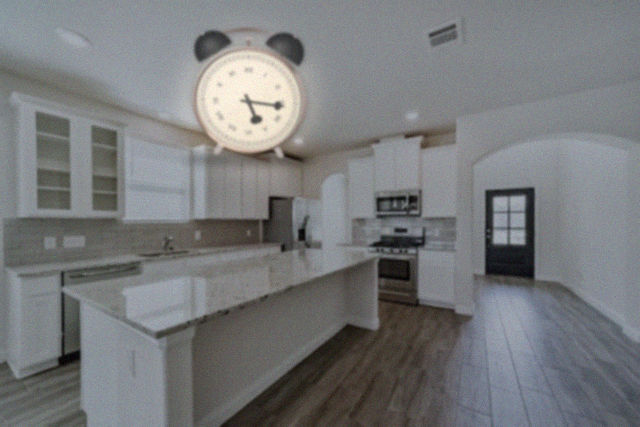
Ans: h=5 m=16
